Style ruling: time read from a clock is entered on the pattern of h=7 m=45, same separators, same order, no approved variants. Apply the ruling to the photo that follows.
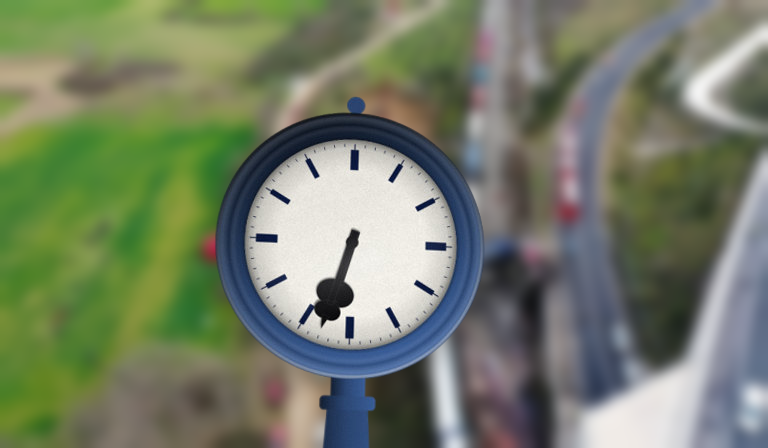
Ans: h=6 m=33
